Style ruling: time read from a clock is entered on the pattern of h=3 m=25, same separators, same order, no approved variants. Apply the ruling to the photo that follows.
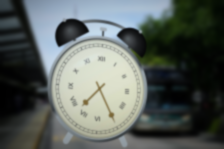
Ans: h=7 m=25
